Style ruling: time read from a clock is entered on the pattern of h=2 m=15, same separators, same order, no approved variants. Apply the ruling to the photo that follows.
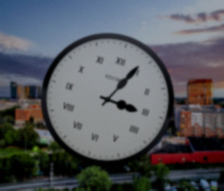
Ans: h=3 m=4
